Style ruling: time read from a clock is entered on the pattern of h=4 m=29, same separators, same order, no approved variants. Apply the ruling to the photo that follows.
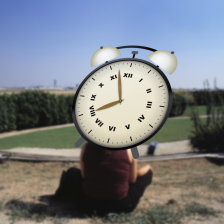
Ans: h=7 m=57
